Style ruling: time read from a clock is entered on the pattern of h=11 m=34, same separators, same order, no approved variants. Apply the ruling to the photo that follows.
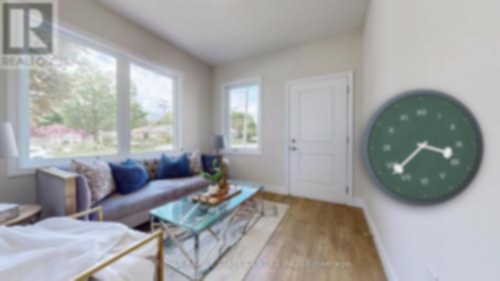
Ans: h=3 m=38
